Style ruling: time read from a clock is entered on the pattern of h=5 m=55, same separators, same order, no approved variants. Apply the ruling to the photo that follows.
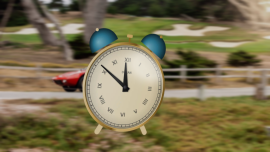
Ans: h=11 m=51
